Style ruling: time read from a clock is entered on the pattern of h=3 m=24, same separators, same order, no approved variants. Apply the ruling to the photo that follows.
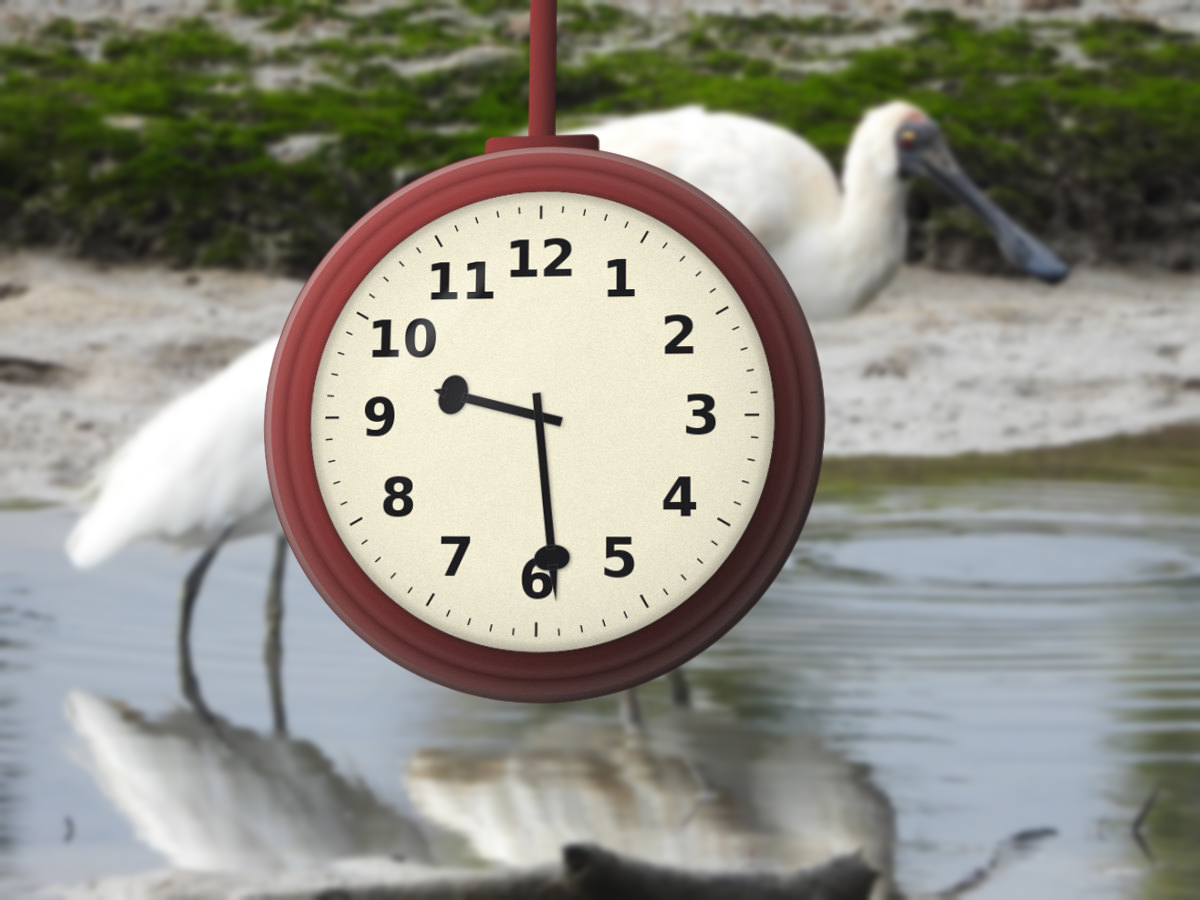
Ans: h=9 m=29
